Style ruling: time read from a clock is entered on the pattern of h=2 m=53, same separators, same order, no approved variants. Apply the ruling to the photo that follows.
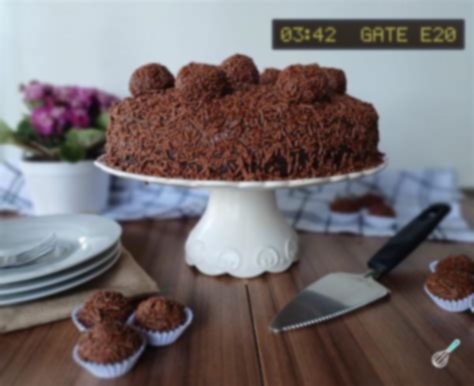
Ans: h=3 m=42
